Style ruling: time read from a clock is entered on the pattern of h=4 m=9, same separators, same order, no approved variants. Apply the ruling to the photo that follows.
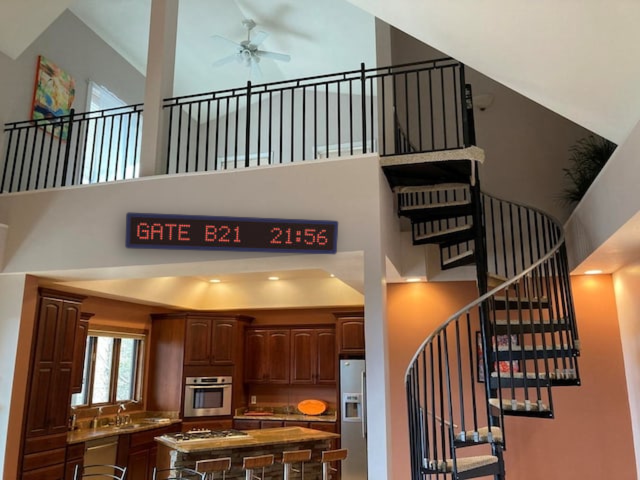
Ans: h=21 m=56
